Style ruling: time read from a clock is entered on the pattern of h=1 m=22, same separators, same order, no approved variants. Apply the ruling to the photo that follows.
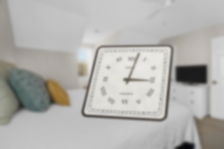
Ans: h=3 m=2
